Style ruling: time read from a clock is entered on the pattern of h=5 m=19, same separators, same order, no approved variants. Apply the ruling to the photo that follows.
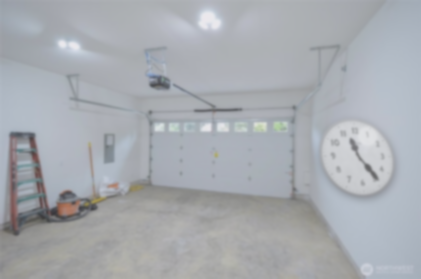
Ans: h=11 m=24
